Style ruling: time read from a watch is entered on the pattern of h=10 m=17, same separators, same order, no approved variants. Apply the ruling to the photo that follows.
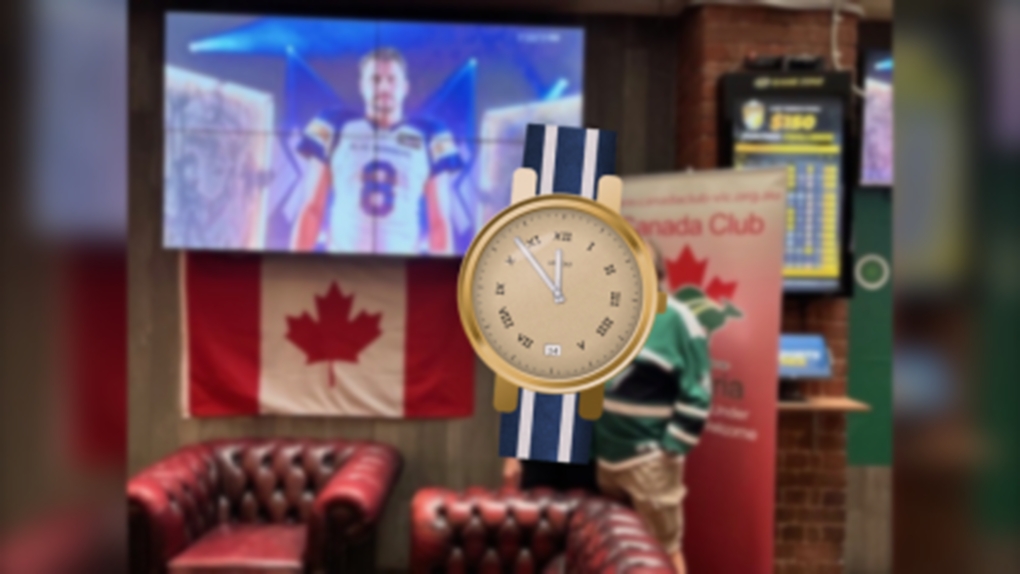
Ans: h=11 m=53
